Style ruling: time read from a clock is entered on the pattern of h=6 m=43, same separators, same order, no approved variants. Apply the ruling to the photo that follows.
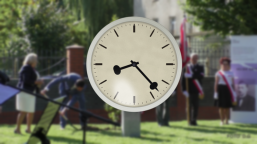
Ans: h=8 m=23
